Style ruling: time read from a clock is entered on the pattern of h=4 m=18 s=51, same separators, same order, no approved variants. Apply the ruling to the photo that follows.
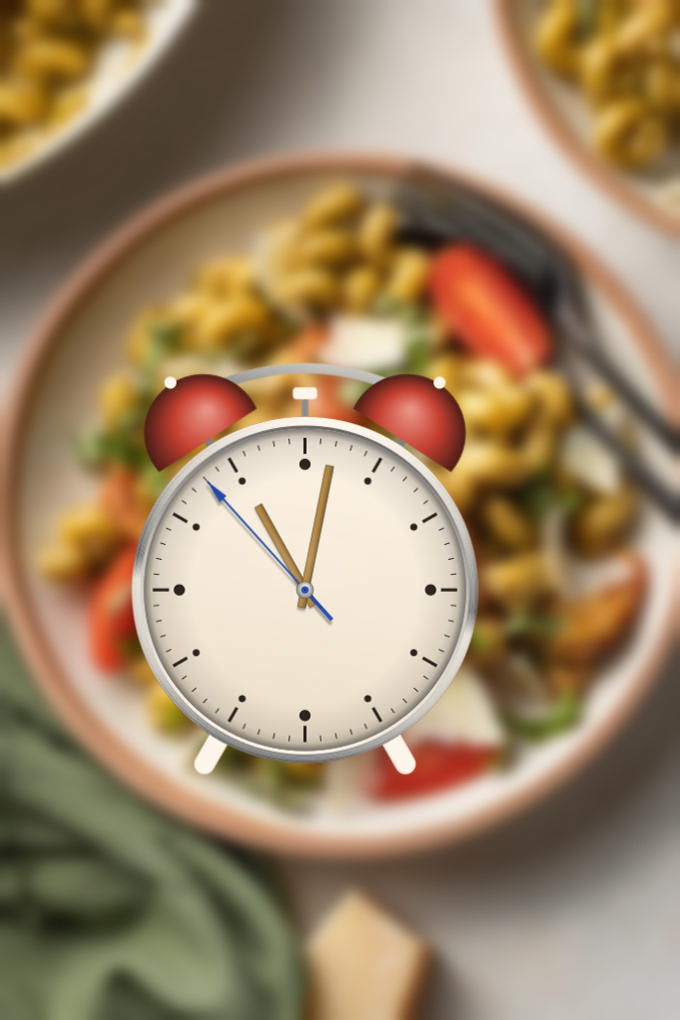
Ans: h=11 m=1 s=53
